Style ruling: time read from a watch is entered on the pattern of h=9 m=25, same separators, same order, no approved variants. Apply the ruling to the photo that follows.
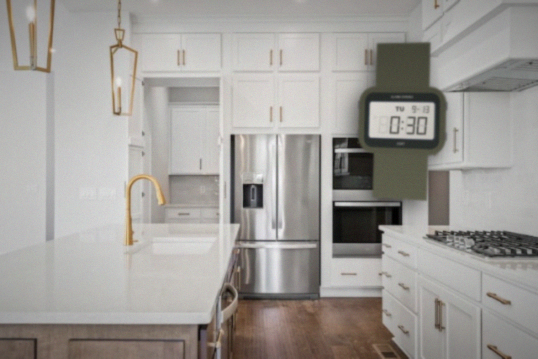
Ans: h=0 m=30
